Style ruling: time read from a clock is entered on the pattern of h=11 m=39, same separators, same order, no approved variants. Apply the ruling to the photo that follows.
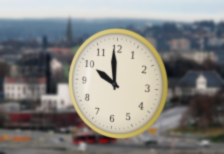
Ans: h=9 m=59
